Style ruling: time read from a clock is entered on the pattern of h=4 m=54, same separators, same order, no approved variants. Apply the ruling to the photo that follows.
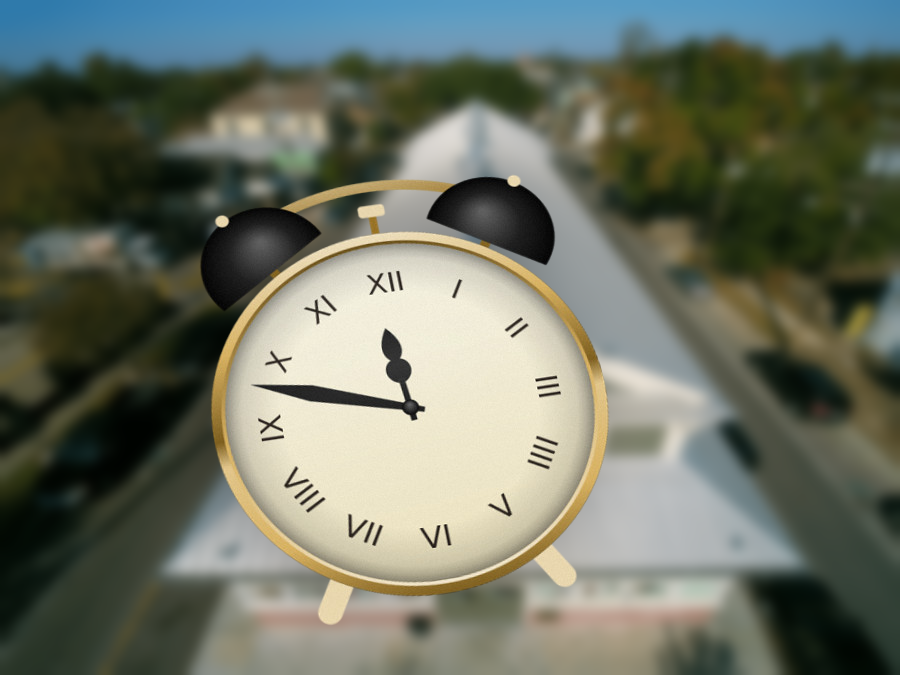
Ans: h=11 m=48
